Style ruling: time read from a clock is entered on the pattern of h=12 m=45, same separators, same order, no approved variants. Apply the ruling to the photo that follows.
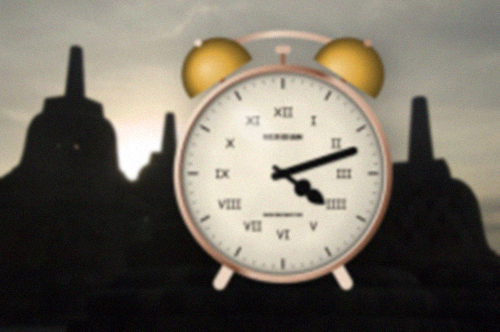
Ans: h=4 m=12
